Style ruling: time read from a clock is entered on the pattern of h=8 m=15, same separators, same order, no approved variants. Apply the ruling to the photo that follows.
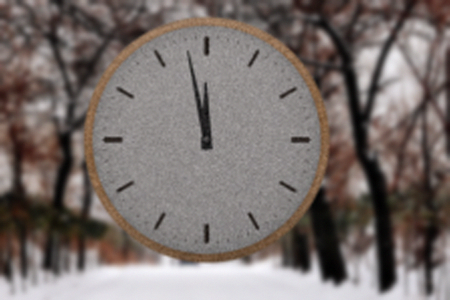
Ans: h=11 m=58
